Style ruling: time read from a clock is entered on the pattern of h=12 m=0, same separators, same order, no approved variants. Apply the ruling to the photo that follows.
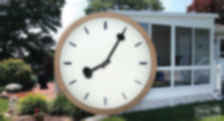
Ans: h=8 m=5
